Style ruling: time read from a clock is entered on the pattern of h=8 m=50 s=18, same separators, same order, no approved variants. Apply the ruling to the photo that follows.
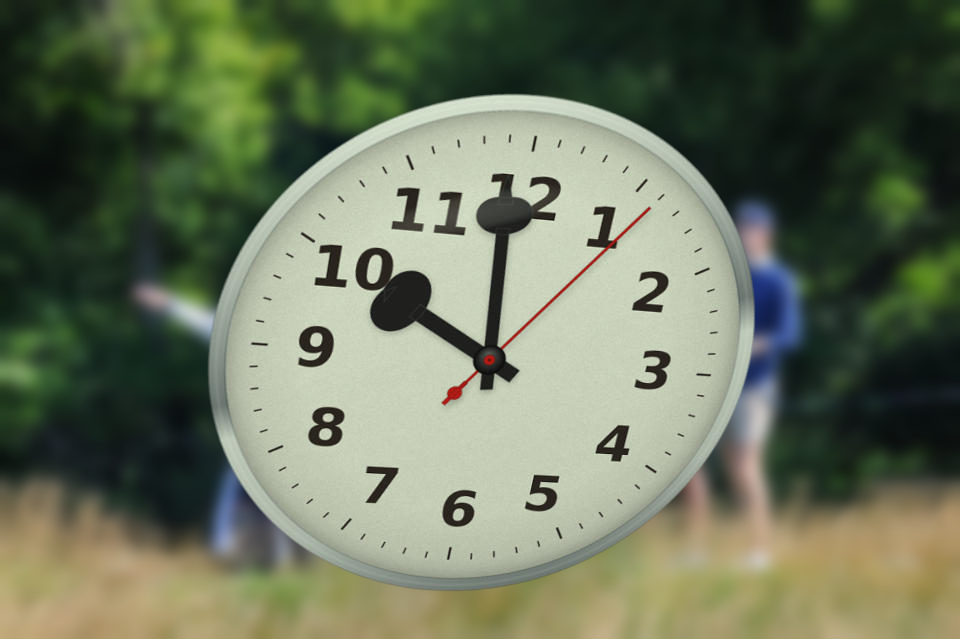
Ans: h=9 m=59 s=6
